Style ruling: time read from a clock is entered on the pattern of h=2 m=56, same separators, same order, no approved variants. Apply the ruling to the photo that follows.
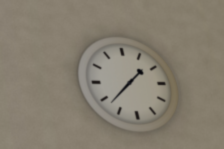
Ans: h=1 m=38
